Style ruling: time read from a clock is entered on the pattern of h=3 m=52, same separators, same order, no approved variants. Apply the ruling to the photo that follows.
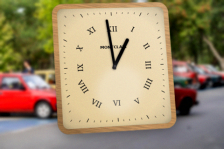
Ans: h=12 m=59
